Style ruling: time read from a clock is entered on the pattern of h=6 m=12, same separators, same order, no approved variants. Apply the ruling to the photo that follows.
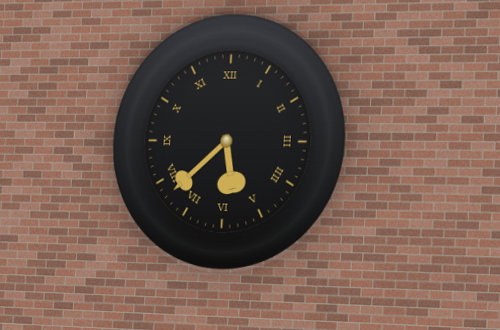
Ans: h=5 m=38
